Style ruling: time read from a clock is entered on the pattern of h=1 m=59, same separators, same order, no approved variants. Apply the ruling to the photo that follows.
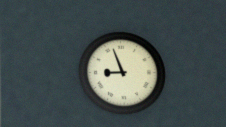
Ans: h=8 m=57
